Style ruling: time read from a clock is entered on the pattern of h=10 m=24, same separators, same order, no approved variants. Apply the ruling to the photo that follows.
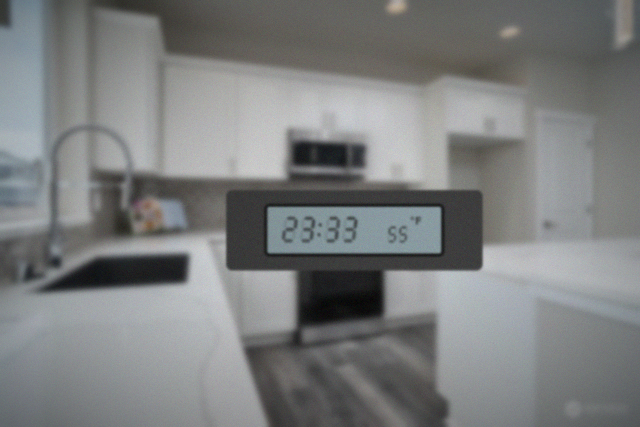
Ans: h=23 m=33
